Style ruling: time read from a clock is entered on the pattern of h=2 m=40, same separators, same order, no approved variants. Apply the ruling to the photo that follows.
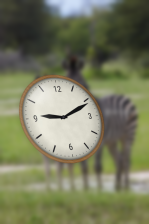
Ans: h=9 m=11
